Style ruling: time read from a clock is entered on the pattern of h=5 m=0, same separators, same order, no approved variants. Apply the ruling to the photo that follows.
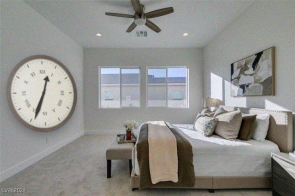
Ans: h=12 m=34
